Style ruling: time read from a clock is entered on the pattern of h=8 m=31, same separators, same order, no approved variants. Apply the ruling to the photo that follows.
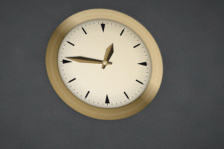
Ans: h=12 m=46
